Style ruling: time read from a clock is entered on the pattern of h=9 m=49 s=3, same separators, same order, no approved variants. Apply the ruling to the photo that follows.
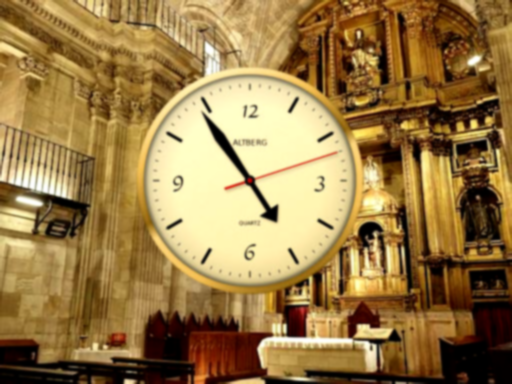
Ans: h=4 m=54 s=12
